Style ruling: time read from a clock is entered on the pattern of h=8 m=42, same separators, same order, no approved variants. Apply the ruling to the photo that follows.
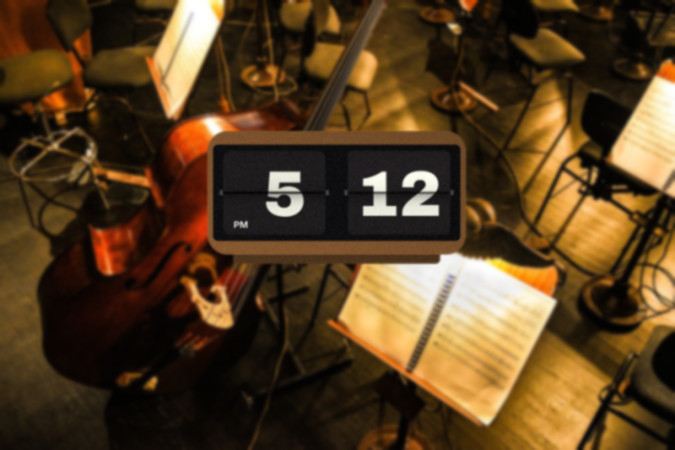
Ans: h=5 m=12
